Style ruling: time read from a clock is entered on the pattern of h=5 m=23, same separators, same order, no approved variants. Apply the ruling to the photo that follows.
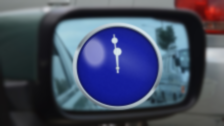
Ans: h=11 m=59
